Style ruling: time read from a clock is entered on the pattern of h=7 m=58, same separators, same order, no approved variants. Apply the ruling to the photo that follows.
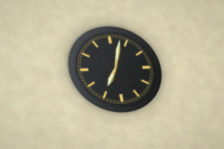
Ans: h=7 m=3
